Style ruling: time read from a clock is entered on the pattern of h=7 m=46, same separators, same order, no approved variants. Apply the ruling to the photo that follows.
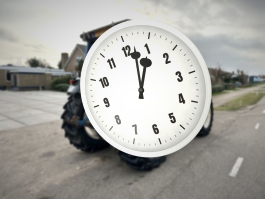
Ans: h=1 m=2
